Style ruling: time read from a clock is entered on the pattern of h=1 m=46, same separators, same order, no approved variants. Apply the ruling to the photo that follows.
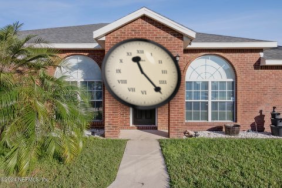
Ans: h=11 m=24
